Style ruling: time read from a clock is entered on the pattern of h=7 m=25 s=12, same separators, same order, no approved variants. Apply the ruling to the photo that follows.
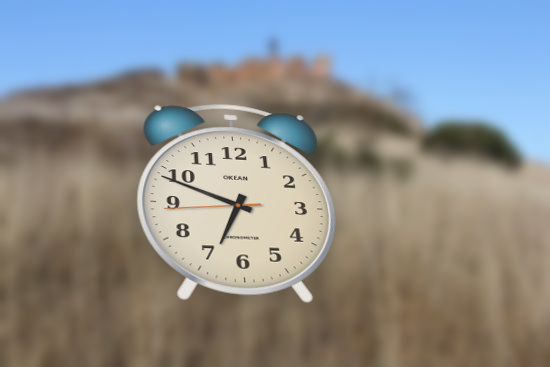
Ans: h=6 m=48 s=44
